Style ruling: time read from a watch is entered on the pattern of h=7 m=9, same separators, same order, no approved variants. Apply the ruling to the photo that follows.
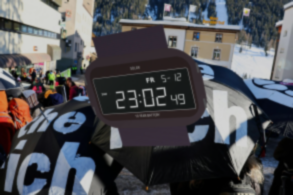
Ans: h=23 m=2
